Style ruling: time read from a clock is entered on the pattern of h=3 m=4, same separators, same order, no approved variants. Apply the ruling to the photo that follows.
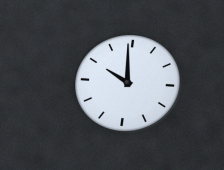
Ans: h=9 m=59
